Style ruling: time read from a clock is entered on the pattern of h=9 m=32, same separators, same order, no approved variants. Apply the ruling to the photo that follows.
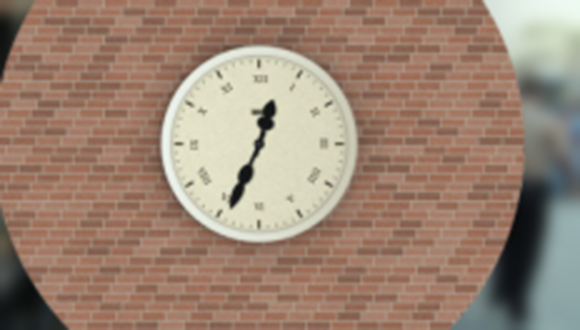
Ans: h=12 m=34
